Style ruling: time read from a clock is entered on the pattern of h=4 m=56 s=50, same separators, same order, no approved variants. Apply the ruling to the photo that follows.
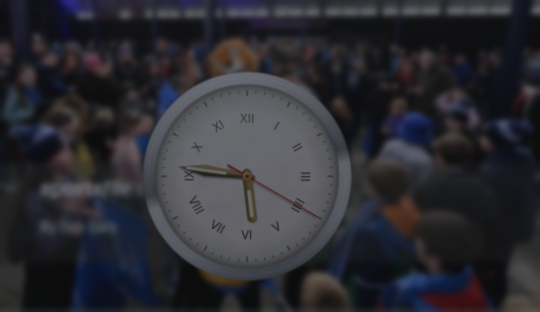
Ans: h=5 m=46 s=20
